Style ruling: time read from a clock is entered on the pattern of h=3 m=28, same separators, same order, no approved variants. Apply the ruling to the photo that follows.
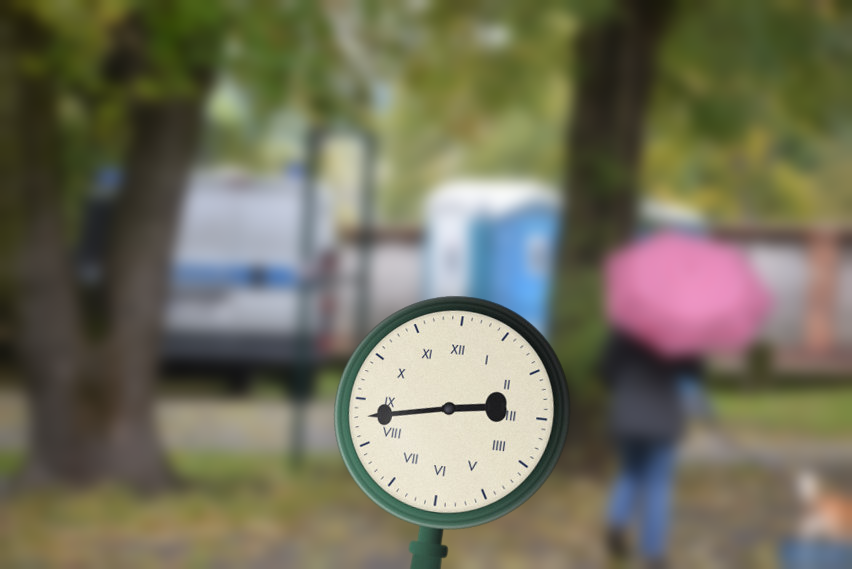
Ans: h=2 m=43
